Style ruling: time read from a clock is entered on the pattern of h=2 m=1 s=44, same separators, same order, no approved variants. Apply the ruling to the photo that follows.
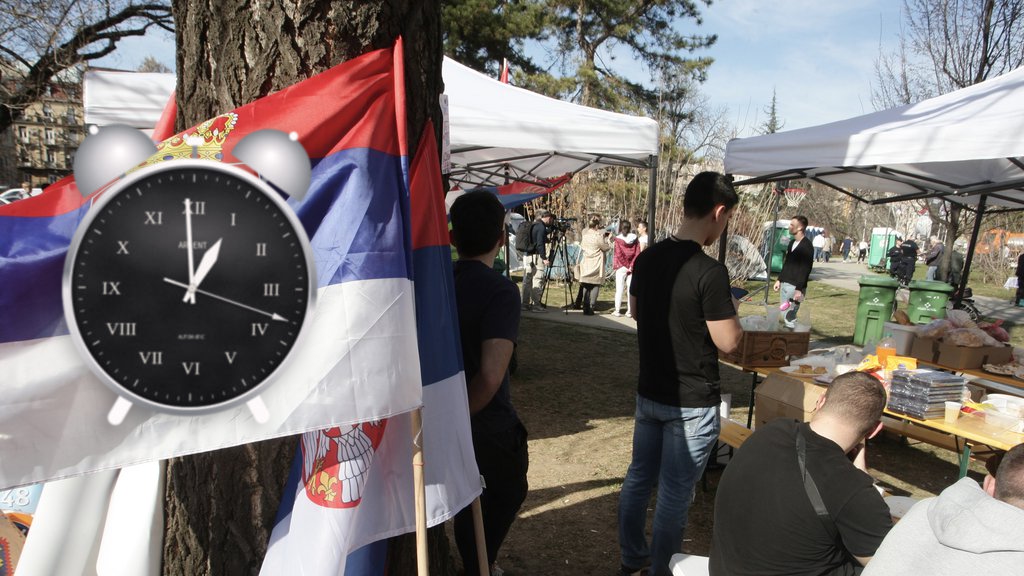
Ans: h=12 m=59 s=18
